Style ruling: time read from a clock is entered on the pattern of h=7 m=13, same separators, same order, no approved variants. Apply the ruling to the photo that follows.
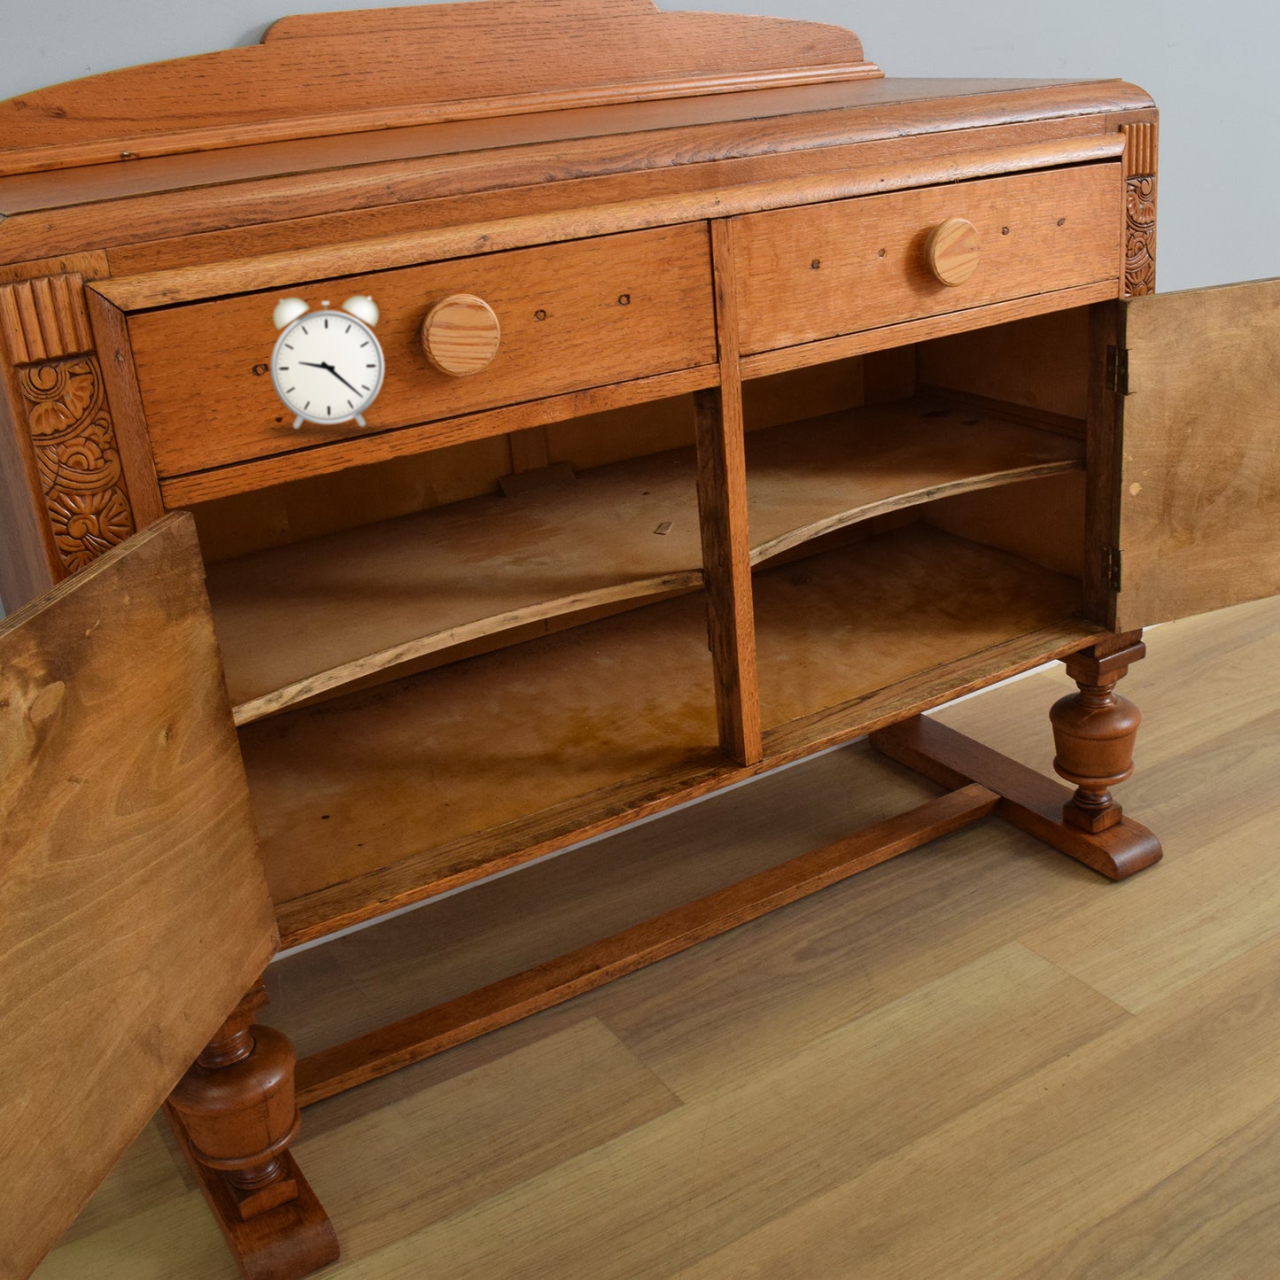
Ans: h=9 m=22
